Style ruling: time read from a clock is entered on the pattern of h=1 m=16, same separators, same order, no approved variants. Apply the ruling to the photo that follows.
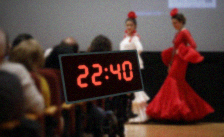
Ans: h=22 m=40
